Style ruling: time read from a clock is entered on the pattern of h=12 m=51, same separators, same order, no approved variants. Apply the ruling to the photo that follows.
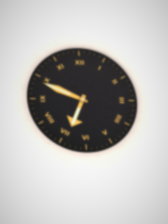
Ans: h=6 m=49
